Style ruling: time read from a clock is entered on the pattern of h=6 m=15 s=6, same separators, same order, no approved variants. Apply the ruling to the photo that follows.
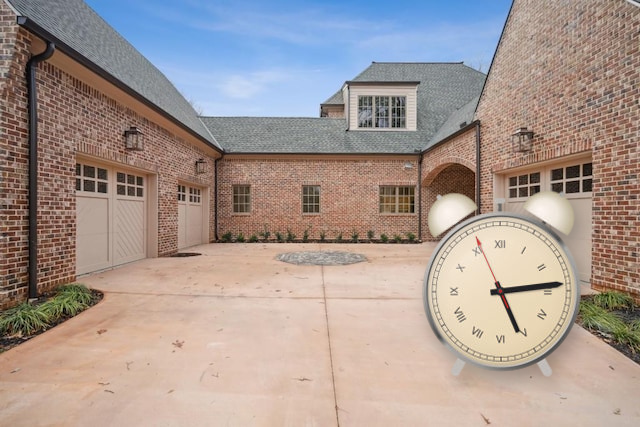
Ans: h=5 m=13 s=56
